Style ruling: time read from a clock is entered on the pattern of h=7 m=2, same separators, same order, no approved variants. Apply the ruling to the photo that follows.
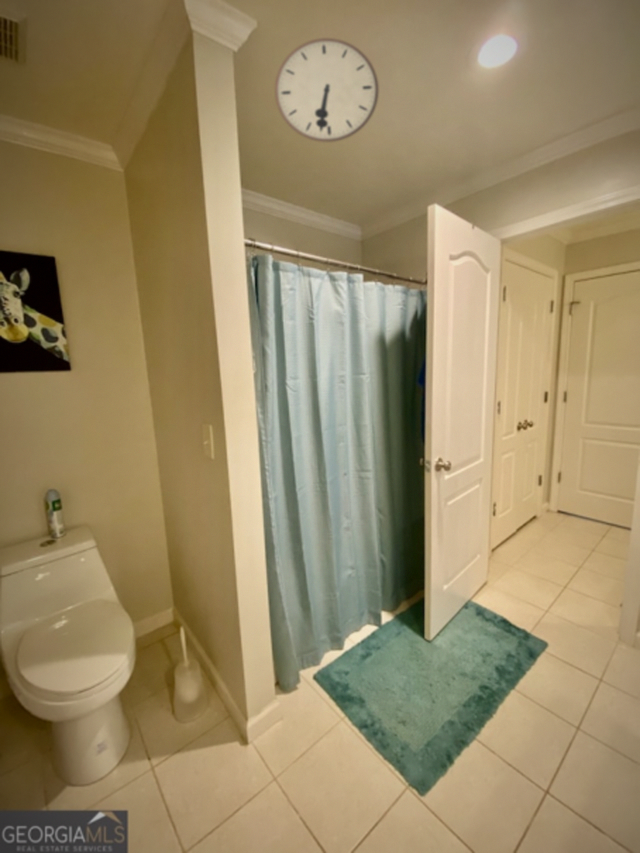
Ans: h=6 m=32
